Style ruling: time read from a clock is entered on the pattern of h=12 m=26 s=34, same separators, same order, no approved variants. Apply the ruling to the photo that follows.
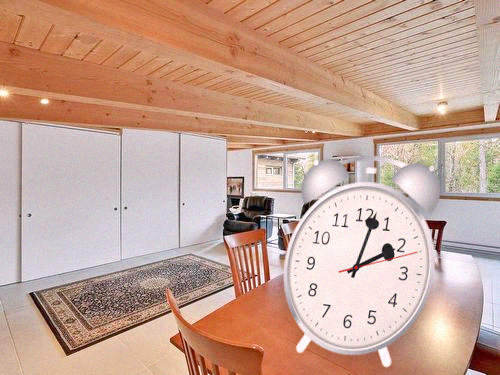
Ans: h=2 m=2 s=12
